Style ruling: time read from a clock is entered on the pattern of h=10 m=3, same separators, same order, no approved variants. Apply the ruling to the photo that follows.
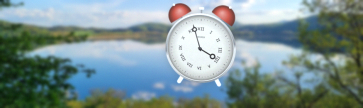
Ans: h=3 m=57
